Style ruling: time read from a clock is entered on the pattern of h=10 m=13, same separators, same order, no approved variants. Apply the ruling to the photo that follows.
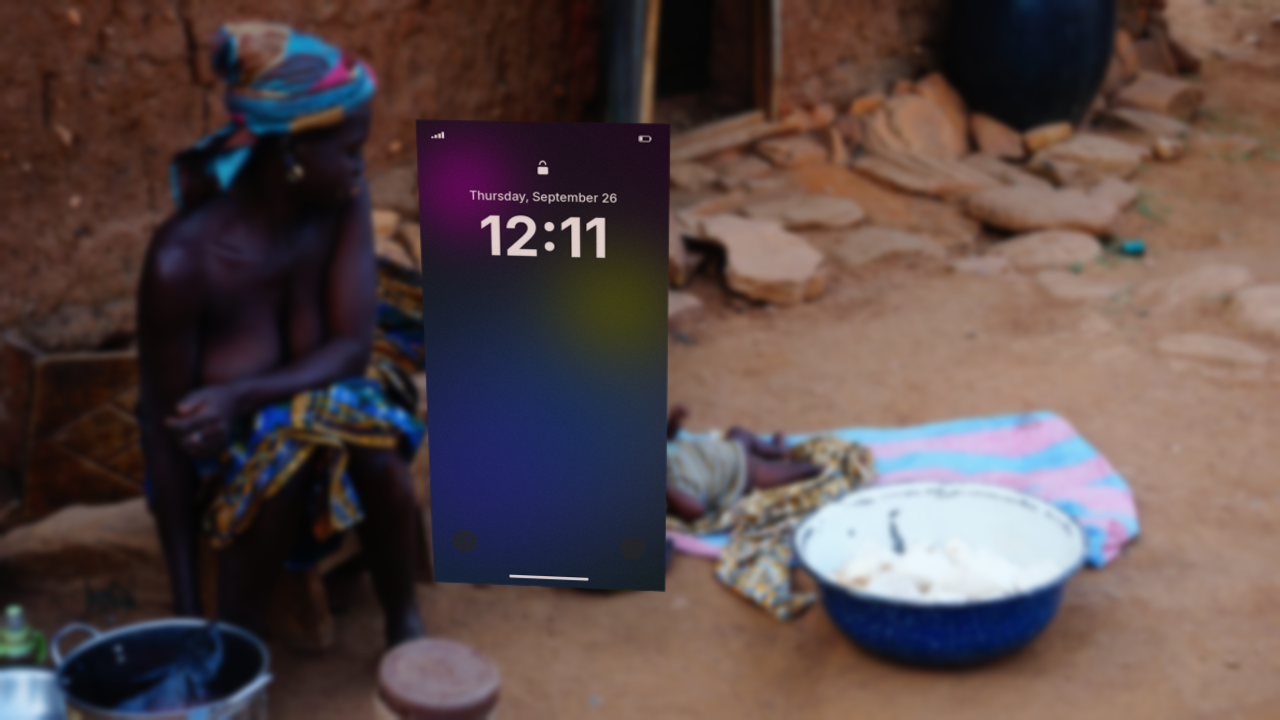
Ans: h=12 m=11
